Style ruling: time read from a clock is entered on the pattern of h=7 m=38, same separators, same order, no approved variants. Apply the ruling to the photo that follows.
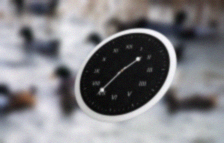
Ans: h=1 m=36
